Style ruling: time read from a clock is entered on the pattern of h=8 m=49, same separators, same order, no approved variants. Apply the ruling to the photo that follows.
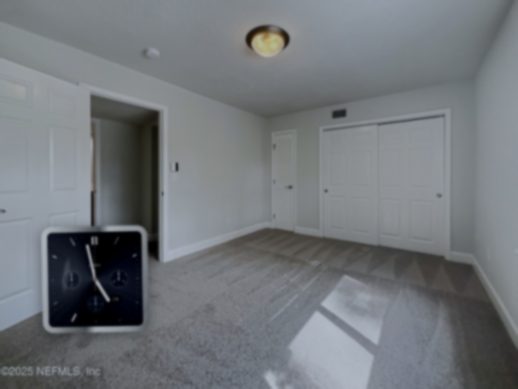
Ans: h=4 m=58
